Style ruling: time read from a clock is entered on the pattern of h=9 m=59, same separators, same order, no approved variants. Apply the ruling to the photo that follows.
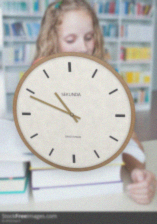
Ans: h=10 m=49
